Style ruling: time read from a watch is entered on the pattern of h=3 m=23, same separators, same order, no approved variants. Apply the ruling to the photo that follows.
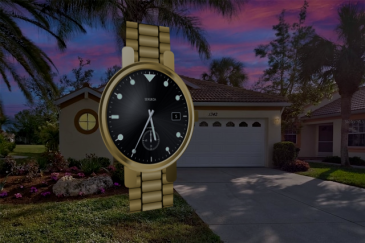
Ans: h=5 m=35
